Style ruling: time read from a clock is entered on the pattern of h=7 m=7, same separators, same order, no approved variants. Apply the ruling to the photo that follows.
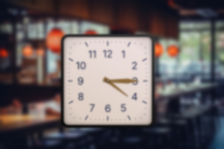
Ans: h=4 m=15
